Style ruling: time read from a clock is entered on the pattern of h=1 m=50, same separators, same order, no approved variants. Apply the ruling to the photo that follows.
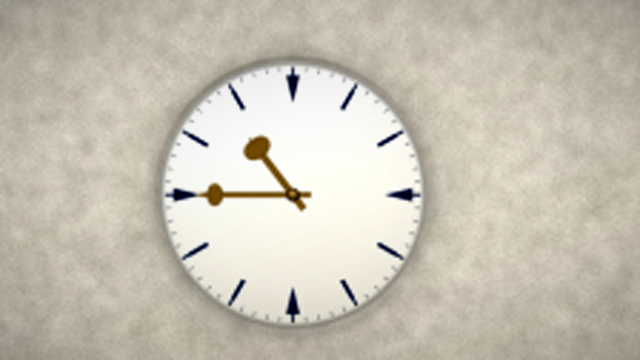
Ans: h=10 m=45
